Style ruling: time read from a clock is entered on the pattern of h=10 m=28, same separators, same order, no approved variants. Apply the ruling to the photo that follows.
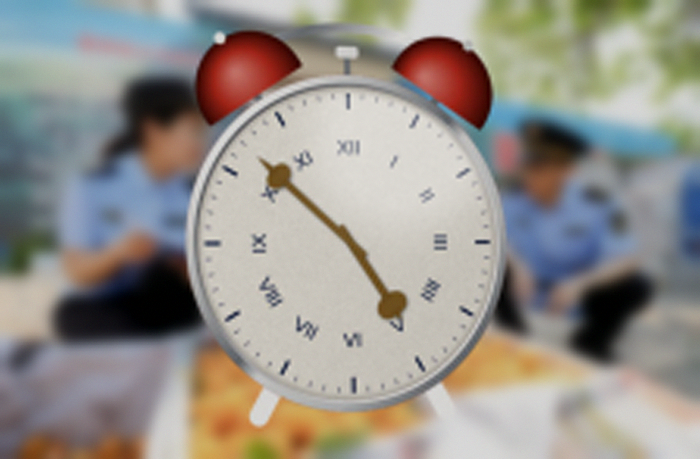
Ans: h=4 m=52
